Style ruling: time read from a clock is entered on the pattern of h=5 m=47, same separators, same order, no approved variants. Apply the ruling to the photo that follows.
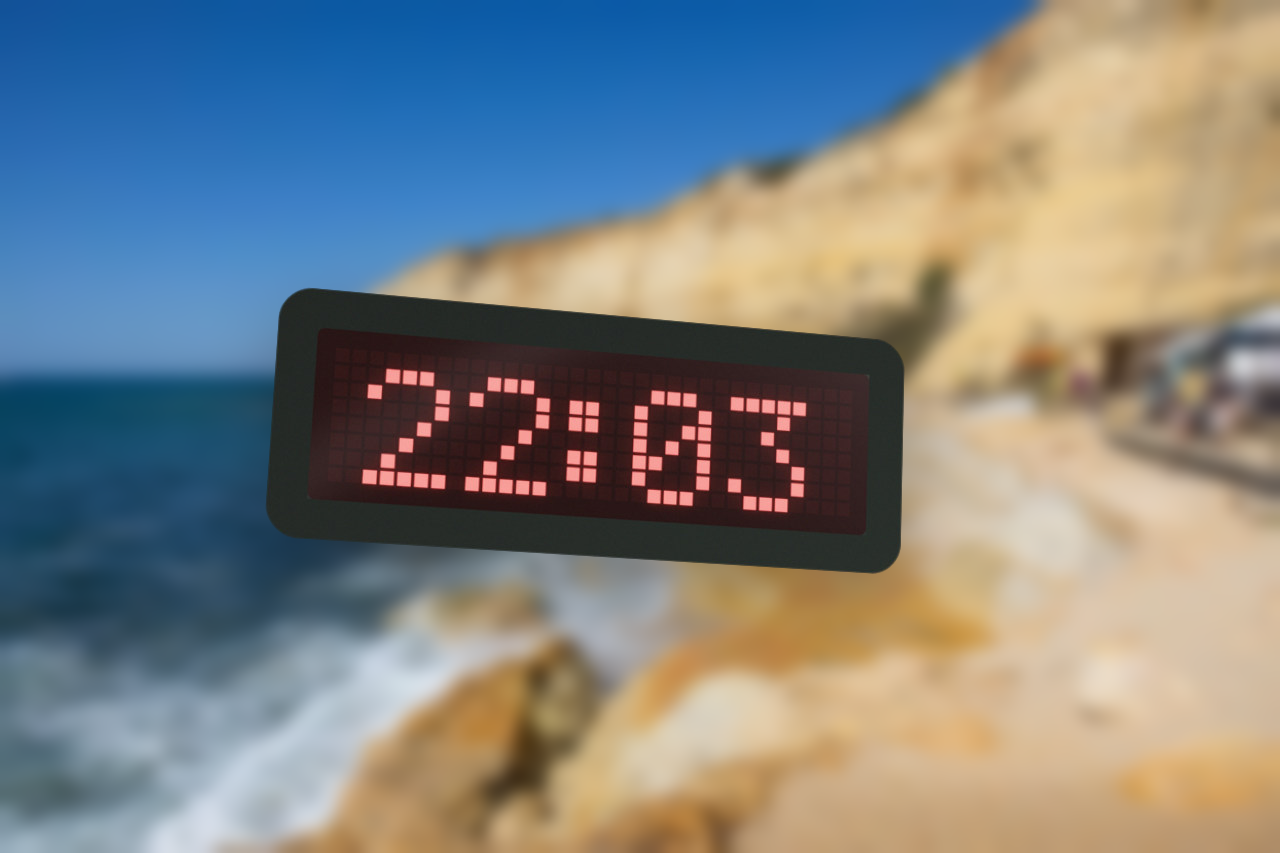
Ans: h=22 m=3
